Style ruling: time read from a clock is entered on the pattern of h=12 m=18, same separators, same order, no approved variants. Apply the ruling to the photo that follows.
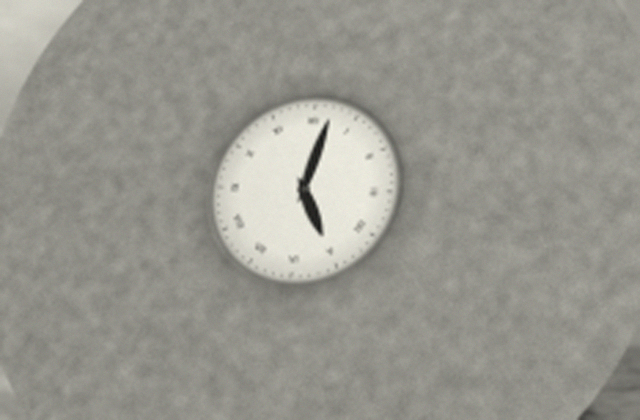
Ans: h=5 m=2
